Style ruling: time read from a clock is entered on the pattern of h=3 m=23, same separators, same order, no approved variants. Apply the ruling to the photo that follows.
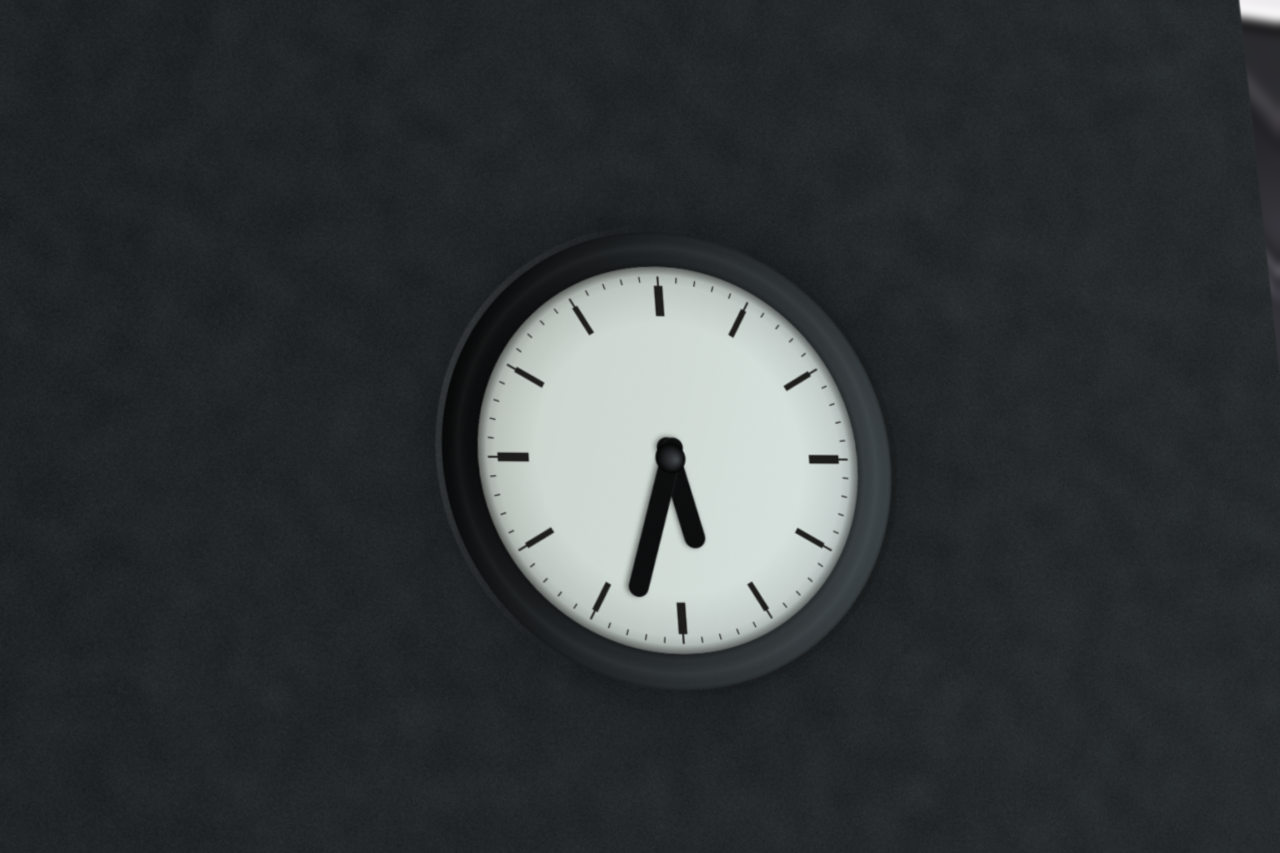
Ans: h=5 m=33
